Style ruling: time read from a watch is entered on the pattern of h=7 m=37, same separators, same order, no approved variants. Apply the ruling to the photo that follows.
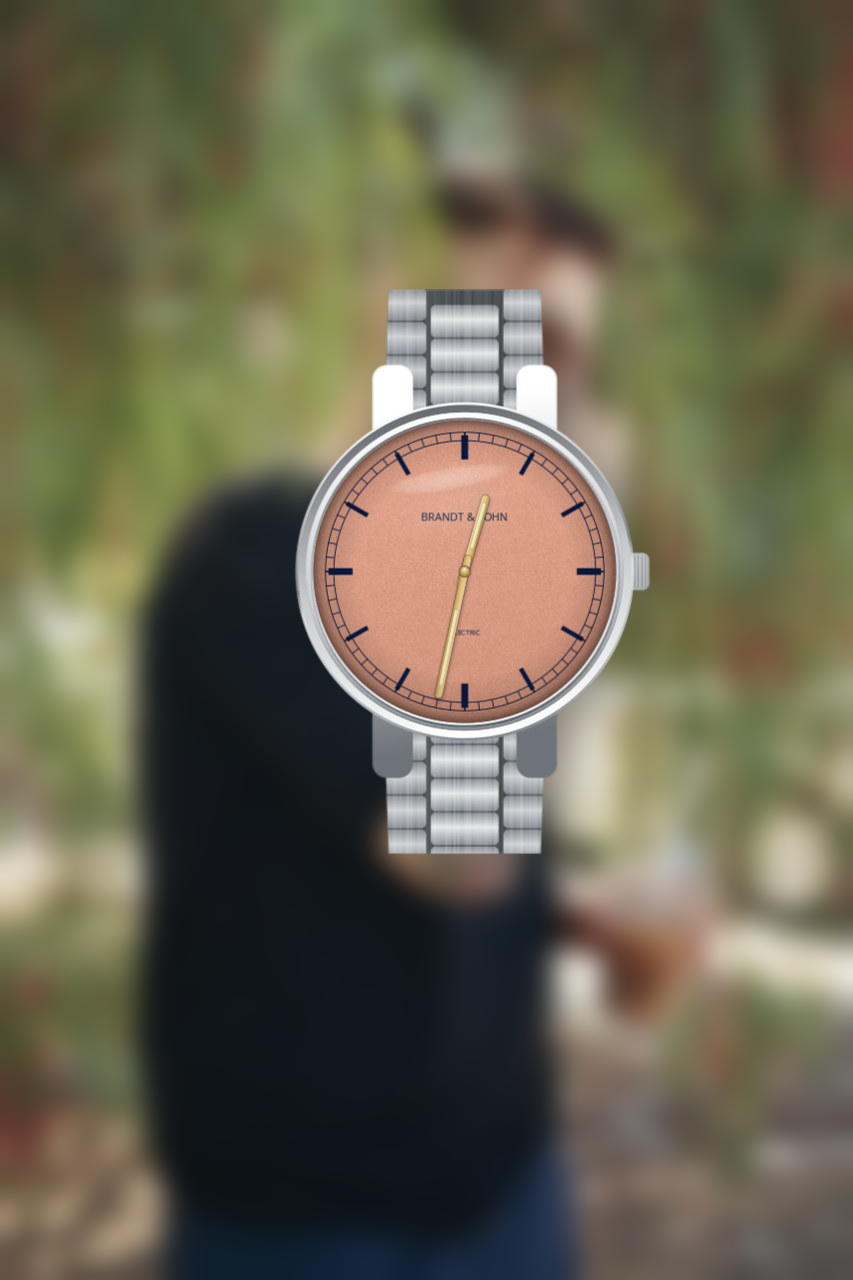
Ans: h=12 m=32
